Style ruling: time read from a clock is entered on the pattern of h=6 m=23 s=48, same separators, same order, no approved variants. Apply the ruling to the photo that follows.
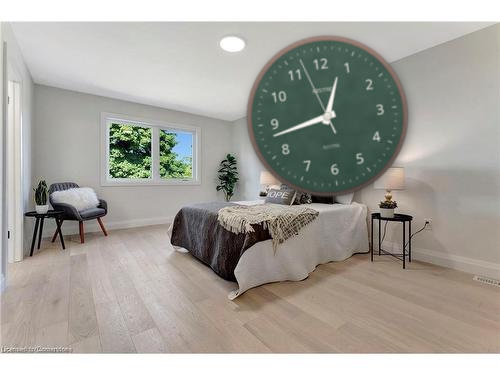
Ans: h=12 m=42 s=57
